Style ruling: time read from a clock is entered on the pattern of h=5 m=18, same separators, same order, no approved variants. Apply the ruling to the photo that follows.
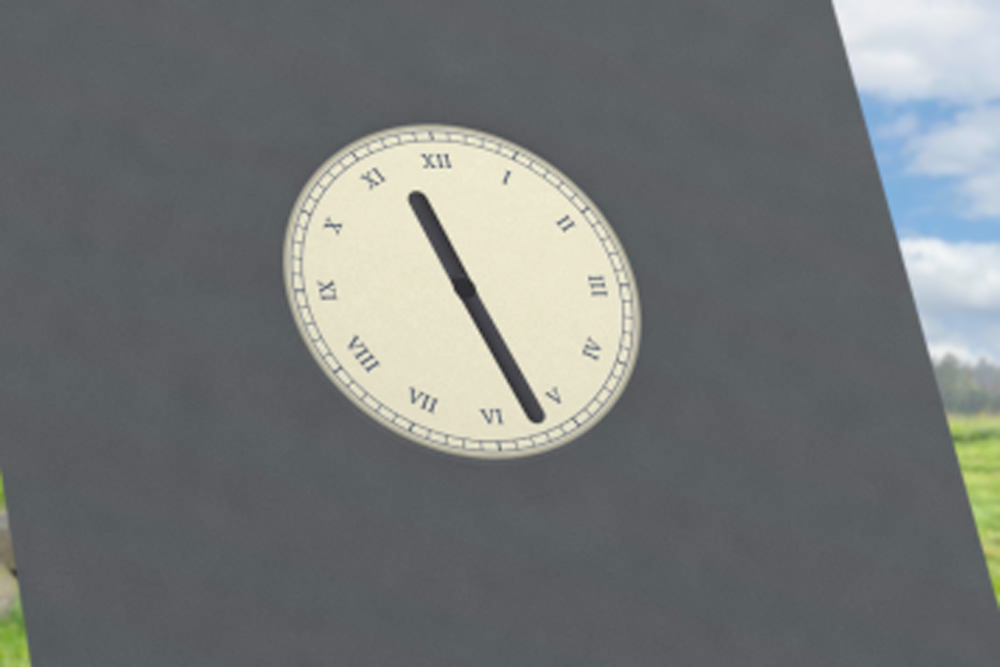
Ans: h=11 m=27
